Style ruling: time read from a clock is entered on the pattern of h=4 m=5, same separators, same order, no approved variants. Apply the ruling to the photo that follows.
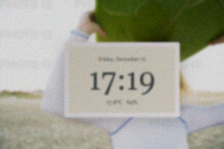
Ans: h=17 m=19
